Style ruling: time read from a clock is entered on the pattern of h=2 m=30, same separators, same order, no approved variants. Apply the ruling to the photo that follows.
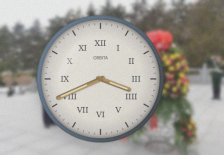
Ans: h=3 m=41
